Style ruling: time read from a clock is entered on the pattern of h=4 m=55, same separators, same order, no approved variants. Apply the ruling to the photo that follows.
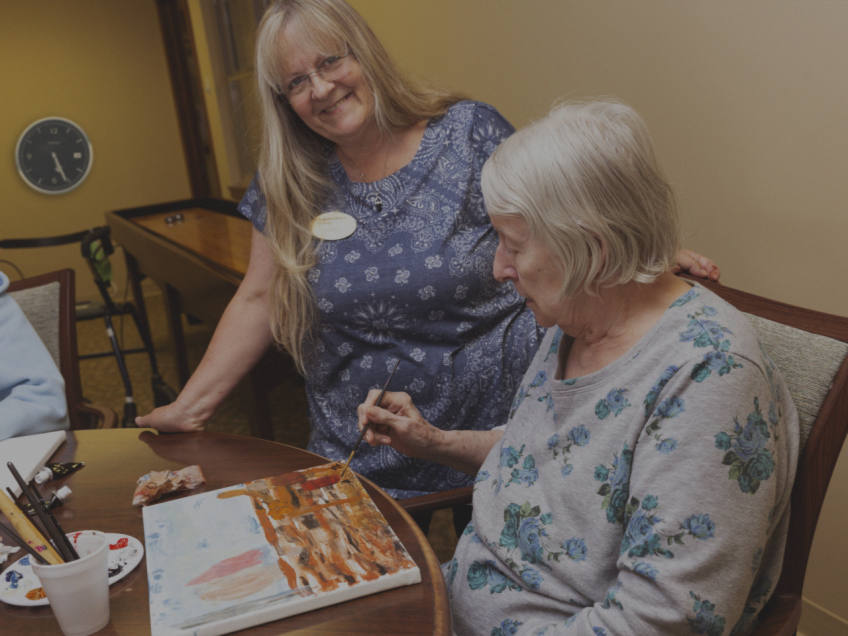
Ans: h=5 m=26
